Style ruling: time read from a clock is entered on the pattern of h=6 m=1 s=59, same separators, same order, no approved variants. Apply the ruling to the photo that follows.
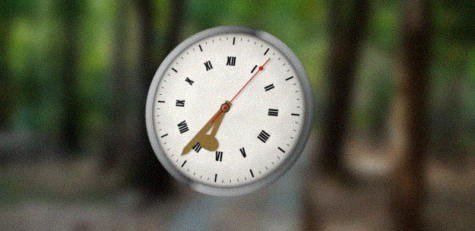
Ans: h=6 m=36 s=6
